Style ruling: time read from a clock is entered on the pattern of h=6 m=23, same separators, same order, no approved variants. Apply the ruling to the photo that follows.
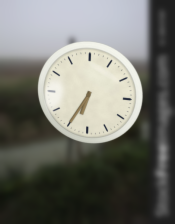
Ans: h=6 m=35
